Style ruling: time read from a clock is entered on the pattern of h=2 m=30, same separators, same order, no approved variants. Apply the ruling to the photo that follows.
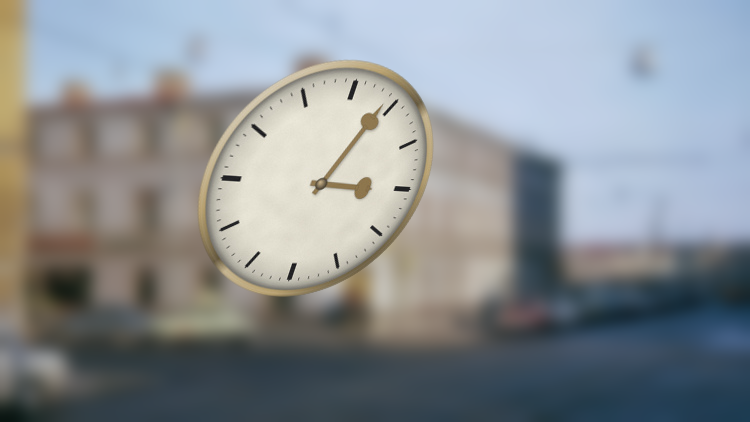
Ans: h=3 m=4
